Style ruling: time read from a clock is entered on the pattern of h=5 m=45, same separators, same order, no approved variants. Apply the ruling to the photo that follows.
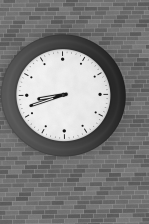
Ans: h=8 m=42
